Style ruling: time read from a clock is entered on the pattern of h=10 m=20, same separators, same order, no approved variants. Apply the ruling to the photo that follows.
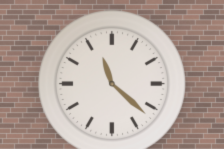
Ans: h=11 m=22
